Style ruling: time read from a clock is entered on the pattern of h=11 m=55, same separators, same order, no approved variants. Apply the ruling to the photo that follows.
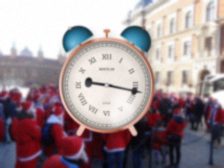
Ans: h=9 m=17
